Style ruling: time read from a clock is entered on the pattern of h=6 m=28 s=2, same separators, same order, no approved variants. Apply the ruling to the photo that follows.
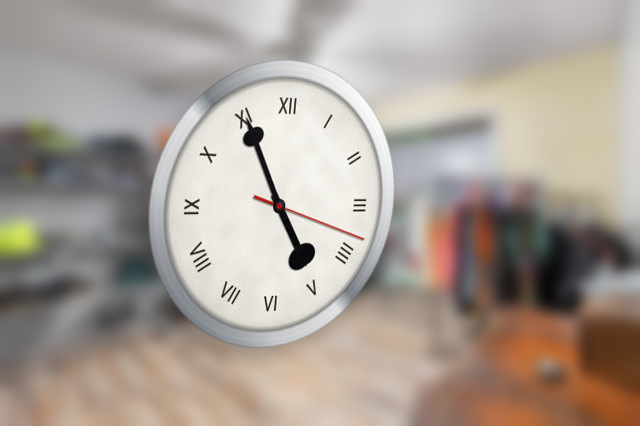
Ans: h=4 m=55 s=18
